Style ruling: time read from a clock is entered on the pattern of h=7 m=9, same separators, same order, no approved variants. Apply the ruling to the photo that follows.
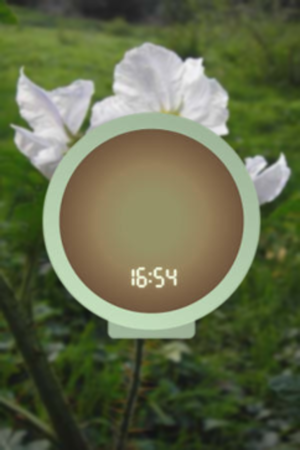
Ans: h=16 m=54
